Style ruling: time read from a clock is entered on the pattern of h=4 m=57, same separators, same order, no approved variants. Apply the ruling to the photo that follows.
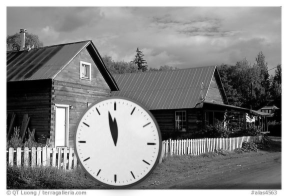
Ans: h=11 m=58
